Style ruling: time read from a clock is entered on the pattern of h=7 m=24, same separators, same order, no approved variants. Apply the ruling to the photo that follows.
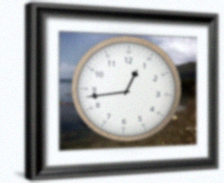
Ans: h=12 m=43
